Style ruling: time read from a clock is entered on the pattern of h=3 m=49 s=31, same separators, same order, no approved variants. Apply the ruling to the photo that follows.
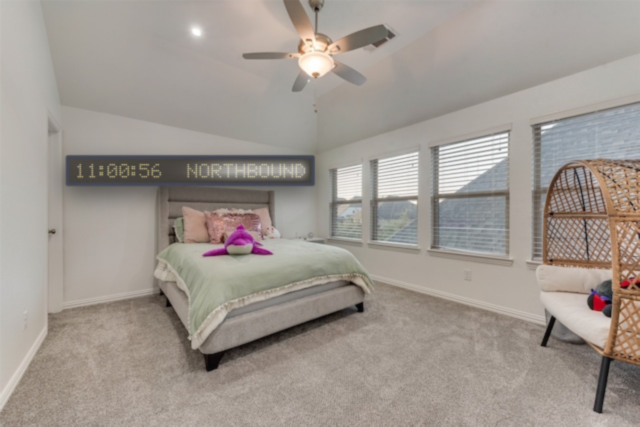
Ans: h=11 m=0 s=56
